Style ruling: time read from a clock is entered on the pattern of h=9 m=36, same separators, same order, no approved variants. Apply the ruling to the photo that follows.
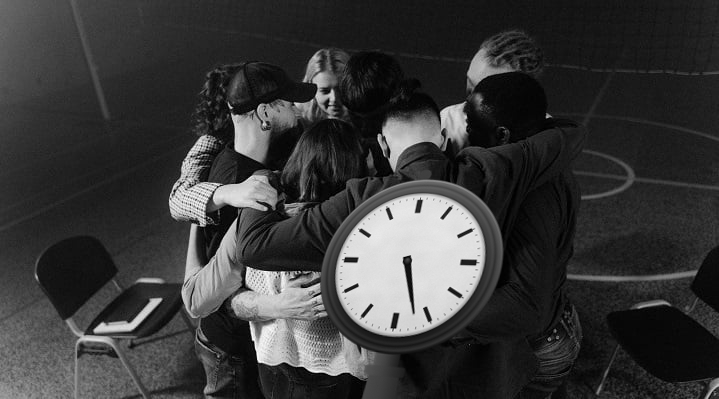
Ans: h=5 m=27
